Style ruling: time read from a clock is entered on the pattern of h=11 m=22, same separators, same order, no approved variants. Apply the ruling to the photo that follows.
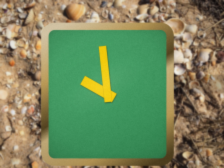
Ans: h=9 m=59
